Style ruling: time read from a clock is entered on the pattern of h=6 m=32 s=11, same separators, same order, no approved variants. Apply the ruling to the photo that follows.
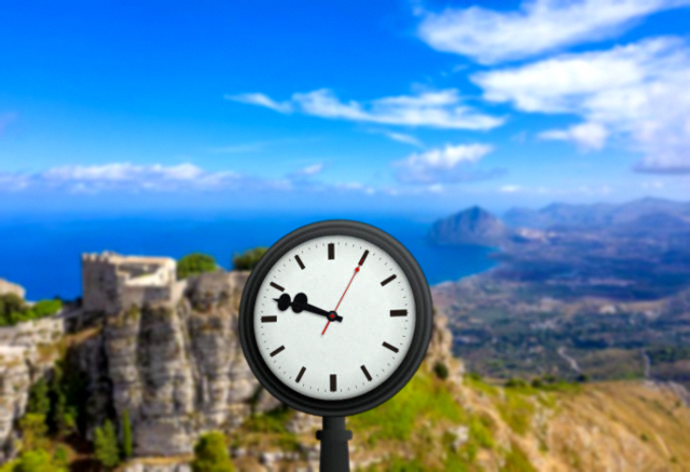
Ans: h=9 m=48 s=5
